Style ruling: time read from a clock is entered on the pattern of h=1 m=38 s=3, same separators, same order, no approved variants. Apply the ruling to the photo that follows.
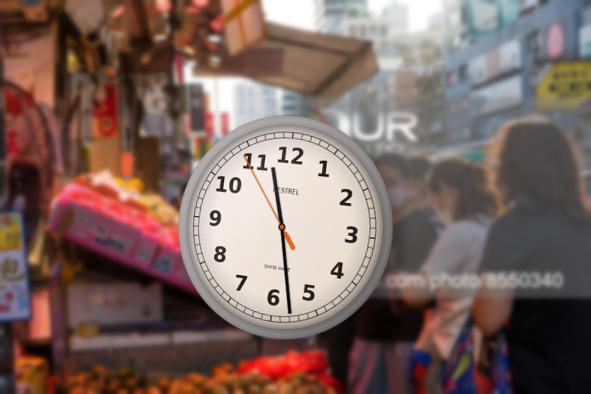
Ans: h=11 m=27 s=54
